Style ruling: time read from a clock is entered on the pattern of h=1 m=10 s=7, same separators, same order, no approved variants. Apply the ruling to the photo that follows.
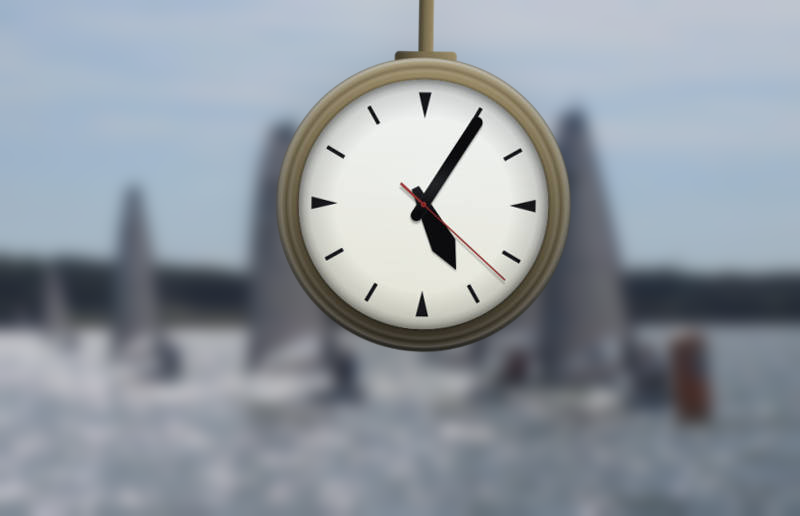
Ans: h=5 m=5 s=22
